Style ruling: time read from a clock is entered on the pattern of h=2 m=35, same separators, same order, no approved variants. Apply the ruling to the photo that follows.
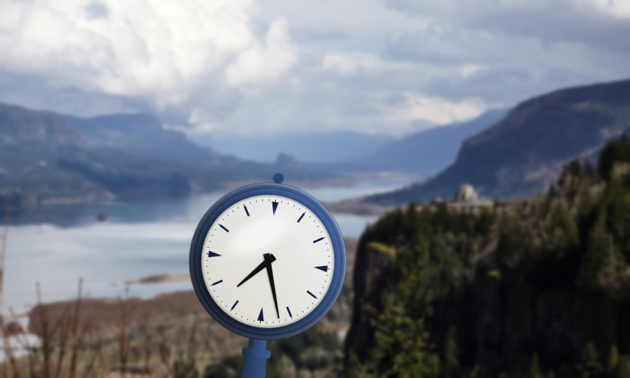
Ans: h=7 m=27
